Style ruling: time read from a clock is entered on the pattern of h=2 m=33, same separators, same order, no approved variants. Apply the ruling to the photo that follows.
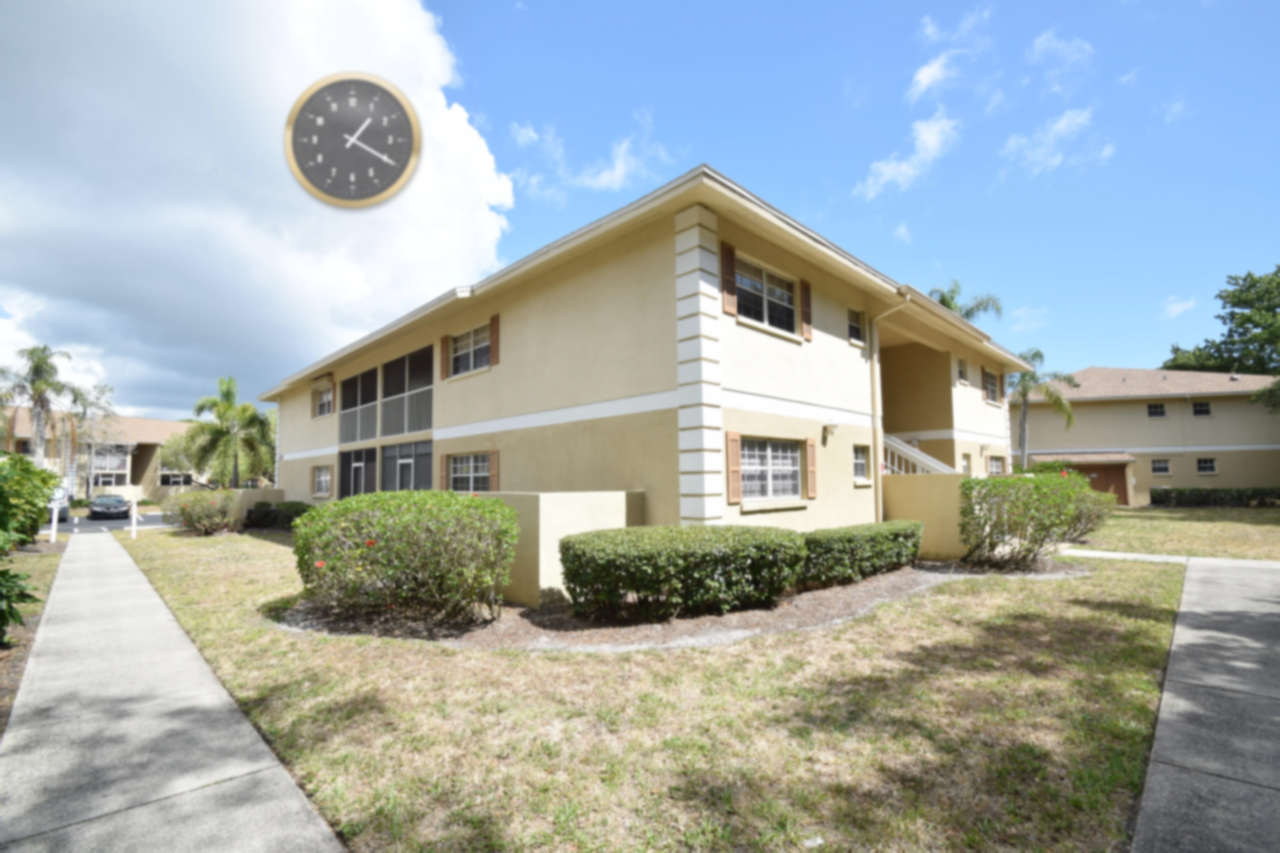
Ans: h=1 m=20
